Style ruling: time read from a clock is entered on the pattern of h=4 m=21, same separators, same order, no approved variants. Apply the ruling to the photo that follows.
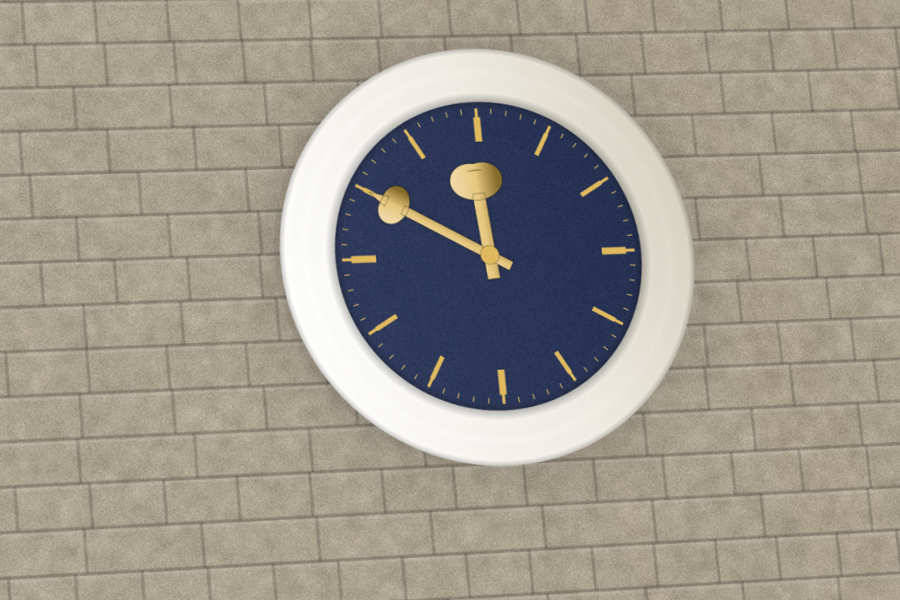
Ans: h=11 m=50
